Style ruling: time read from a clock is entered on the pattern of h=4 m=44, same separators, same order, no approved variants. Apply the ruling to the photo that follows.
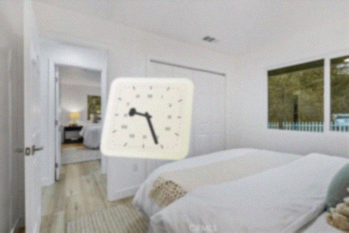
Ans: h=9 m=26
